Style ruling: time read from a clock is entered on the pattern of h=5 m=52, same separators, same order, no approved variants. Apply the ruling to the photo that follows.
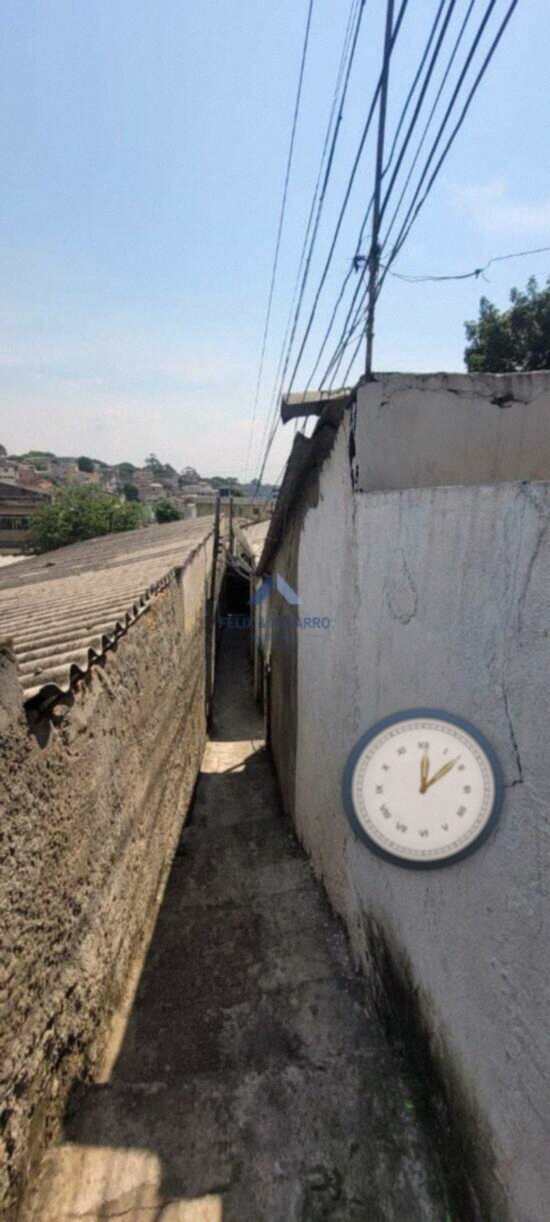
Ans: h=12 m=8
